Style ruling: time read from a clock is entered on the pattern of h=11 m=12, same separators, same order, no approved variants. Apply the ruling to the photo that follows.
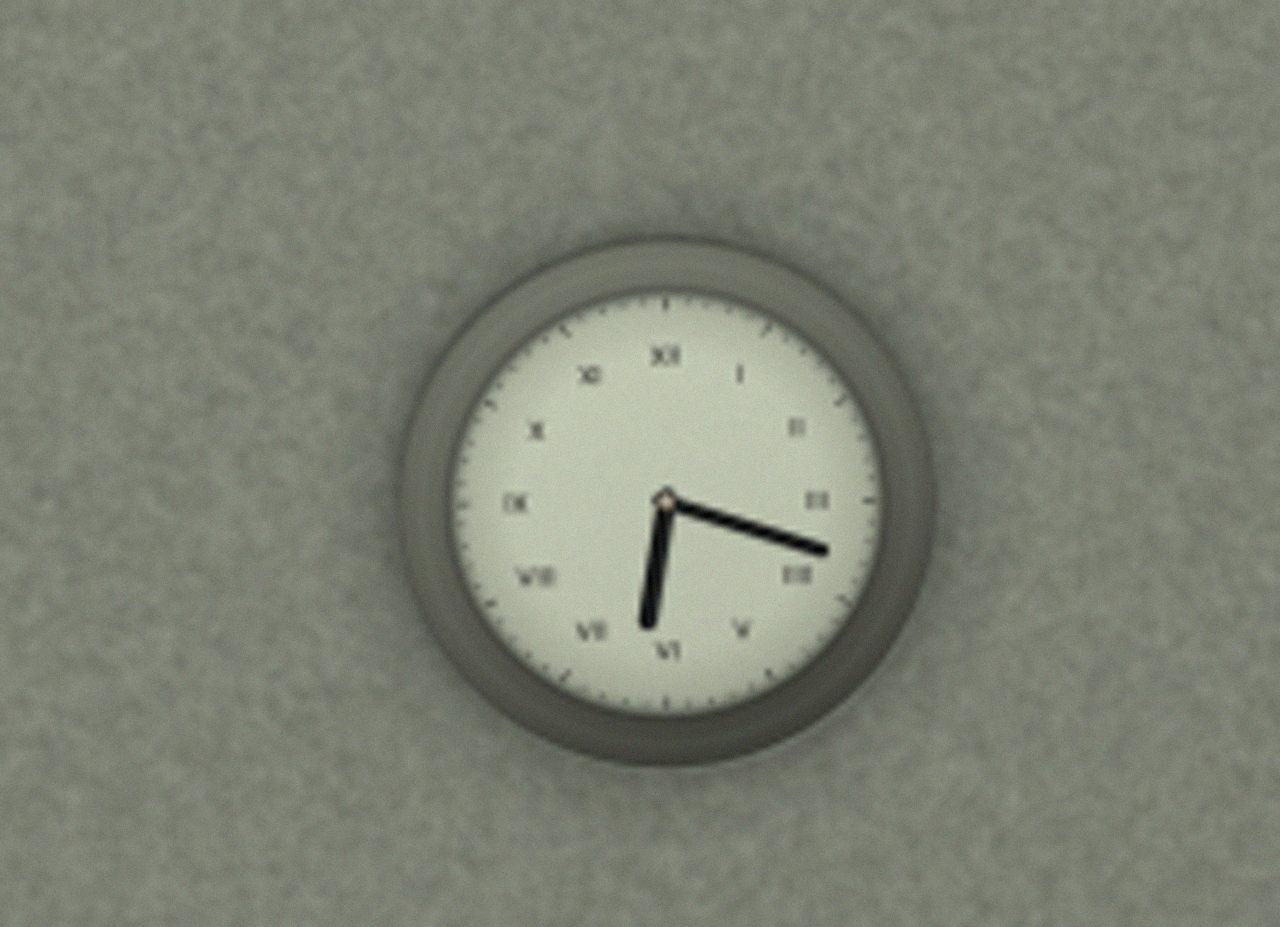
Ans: h=6 m=18
